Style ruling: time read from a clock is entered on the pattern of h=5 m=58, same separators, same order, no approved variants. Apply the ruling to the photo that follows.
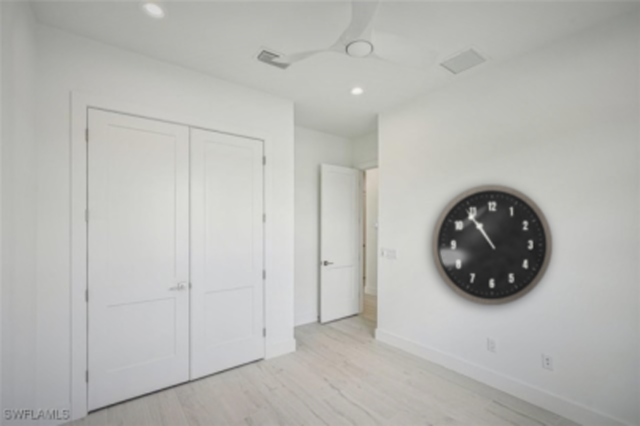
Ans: h=10 m=54
